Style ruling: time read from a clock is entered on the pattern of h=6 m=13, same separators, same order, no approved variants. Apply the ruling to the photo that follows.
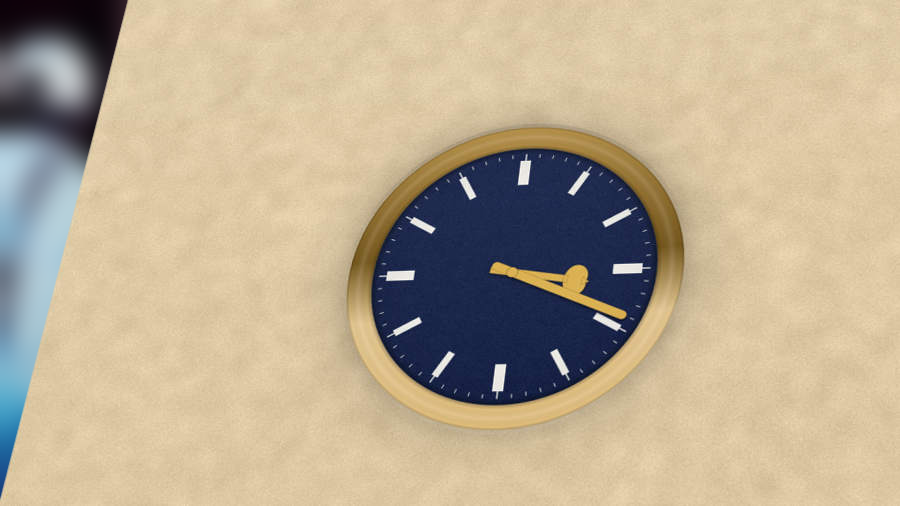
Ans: h=3 m=19
